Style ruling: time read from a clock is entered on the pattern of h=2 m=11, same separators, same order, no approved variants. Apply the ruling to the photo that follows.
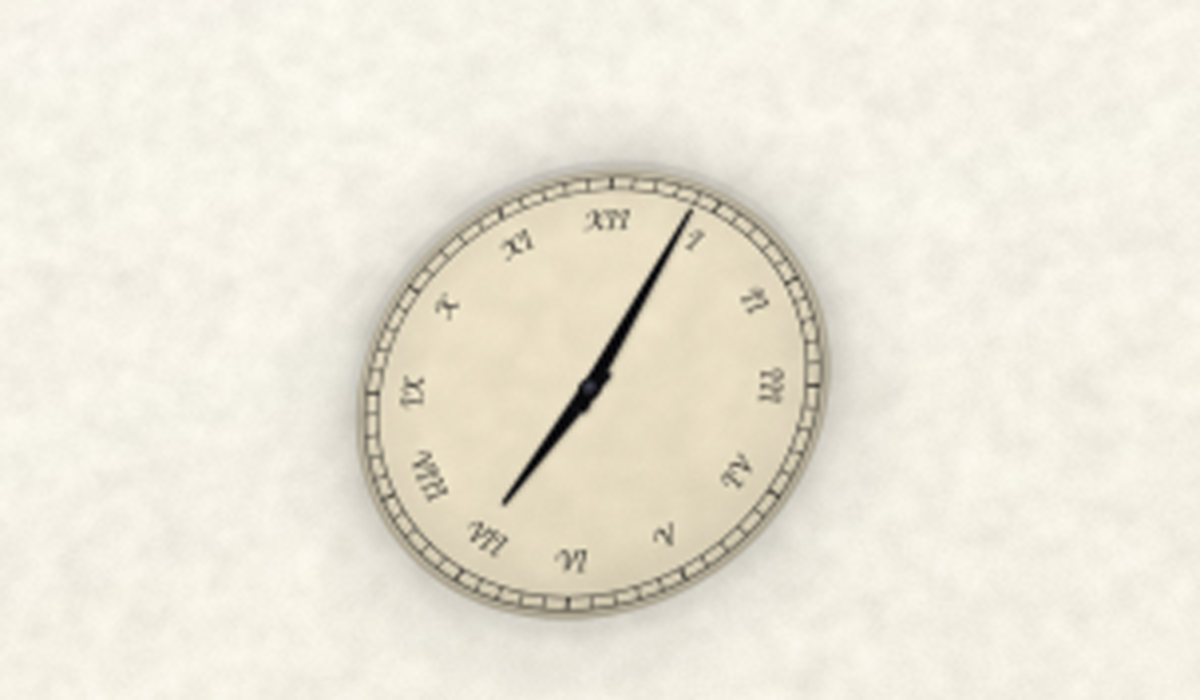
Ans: h=7 m=4
